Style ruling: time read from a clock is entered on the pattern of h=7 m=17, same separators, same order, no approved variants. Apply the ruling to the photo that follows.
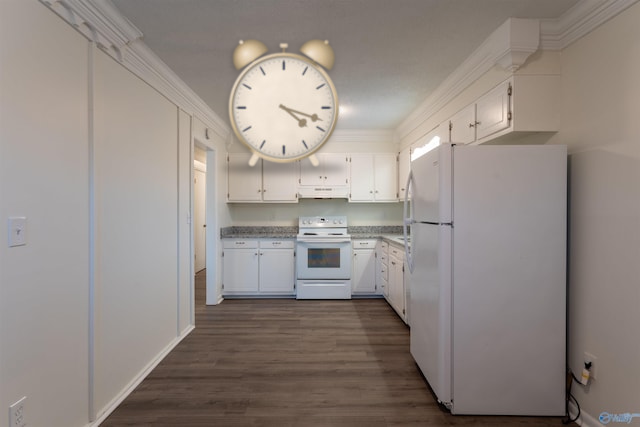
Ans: h=4 m=18
